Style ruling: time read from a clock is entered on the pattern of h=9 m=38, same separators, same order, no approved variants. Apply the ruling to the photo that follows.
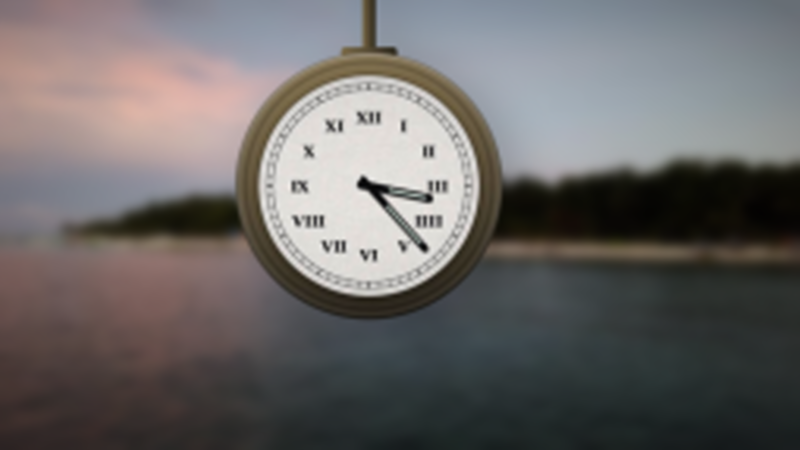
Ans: h=3 m=23
